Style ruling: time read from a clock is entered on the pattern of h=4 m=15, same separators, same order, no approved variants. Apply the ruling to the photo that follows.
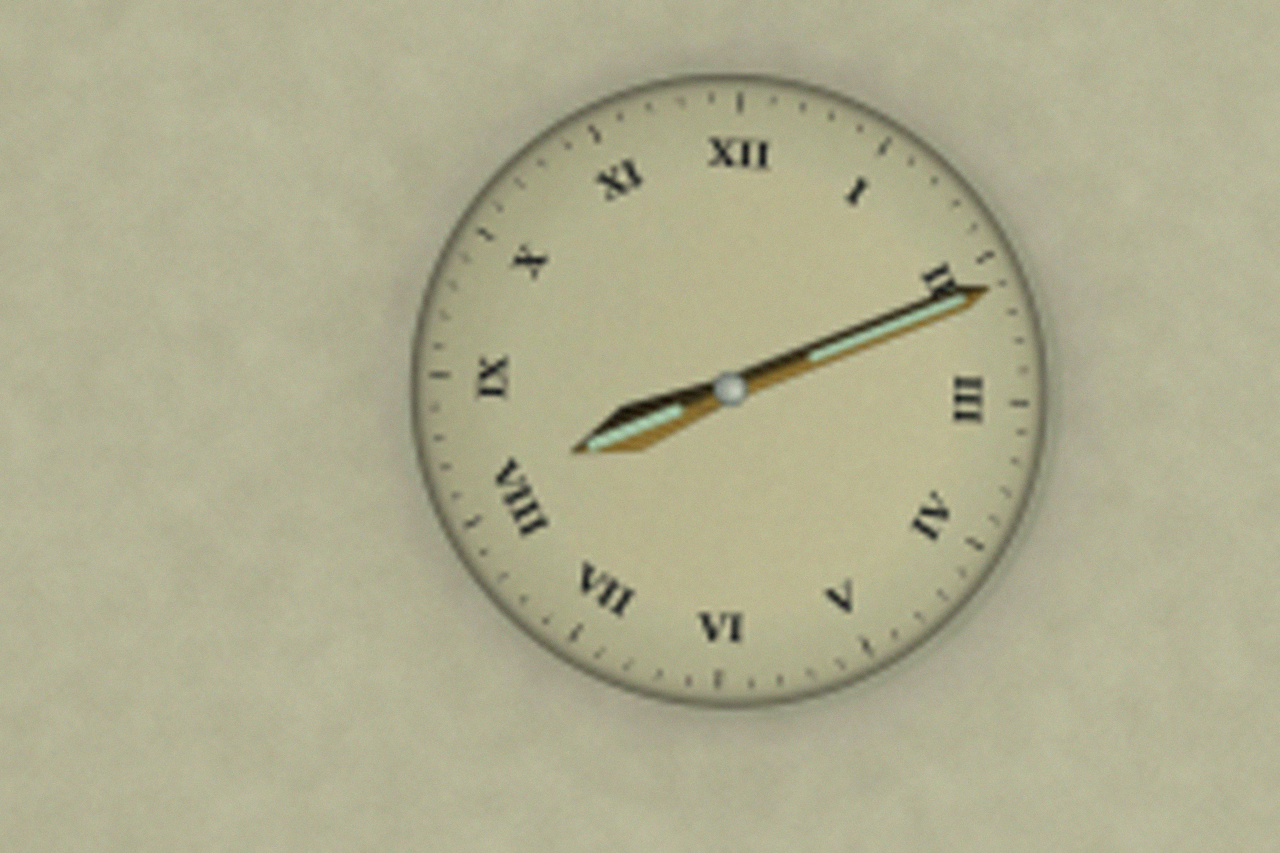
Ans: h=8 m=11
